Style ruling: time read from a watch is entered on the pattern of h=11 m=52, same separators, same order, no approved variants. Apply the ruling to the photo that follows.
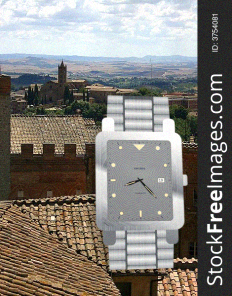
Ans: h=8 m=23
